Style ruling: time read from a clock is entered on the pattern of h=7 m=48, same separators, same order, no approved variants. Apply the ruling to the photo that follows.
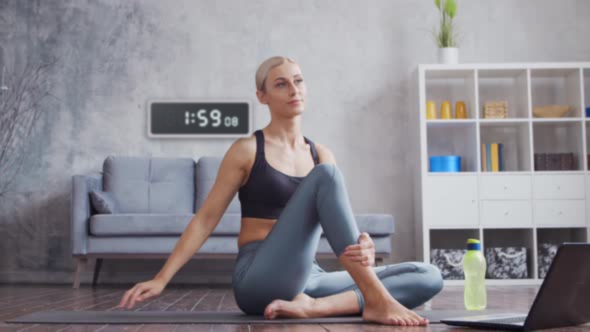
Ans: h=1 m=59
